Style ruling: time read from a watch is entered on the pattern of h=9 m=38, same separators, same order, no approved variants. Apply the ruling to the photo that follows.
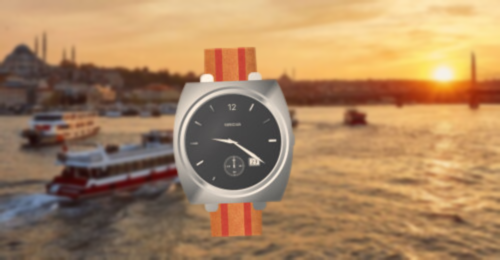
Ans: h=9 m=21
